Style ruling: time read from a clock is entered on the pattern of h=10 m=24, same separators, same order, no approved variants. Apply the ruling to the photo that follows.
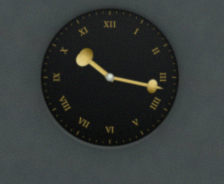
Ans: h=10 m=17
